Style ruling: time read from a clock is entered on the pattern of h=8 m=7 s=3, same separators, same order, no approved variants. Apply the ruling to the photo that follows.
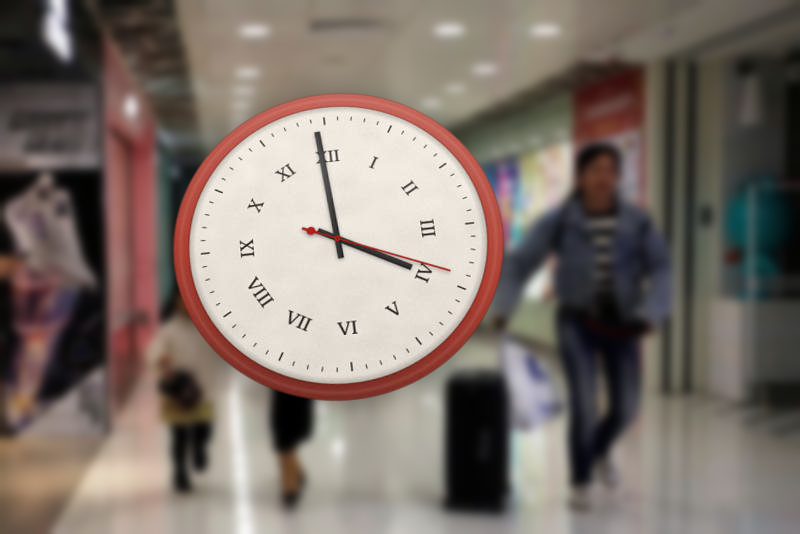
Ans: h=3 m=59 s=19
